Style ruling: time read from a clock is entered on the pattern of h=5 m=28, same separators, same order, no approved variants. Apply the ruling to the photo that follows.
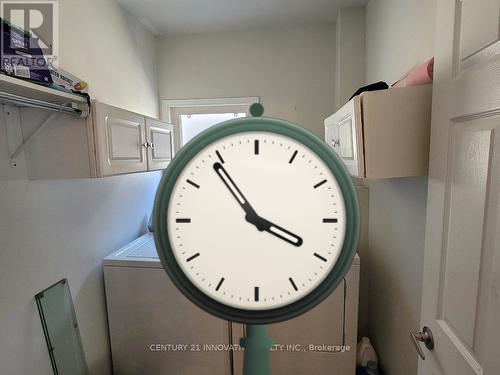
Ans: h=3 m=54
